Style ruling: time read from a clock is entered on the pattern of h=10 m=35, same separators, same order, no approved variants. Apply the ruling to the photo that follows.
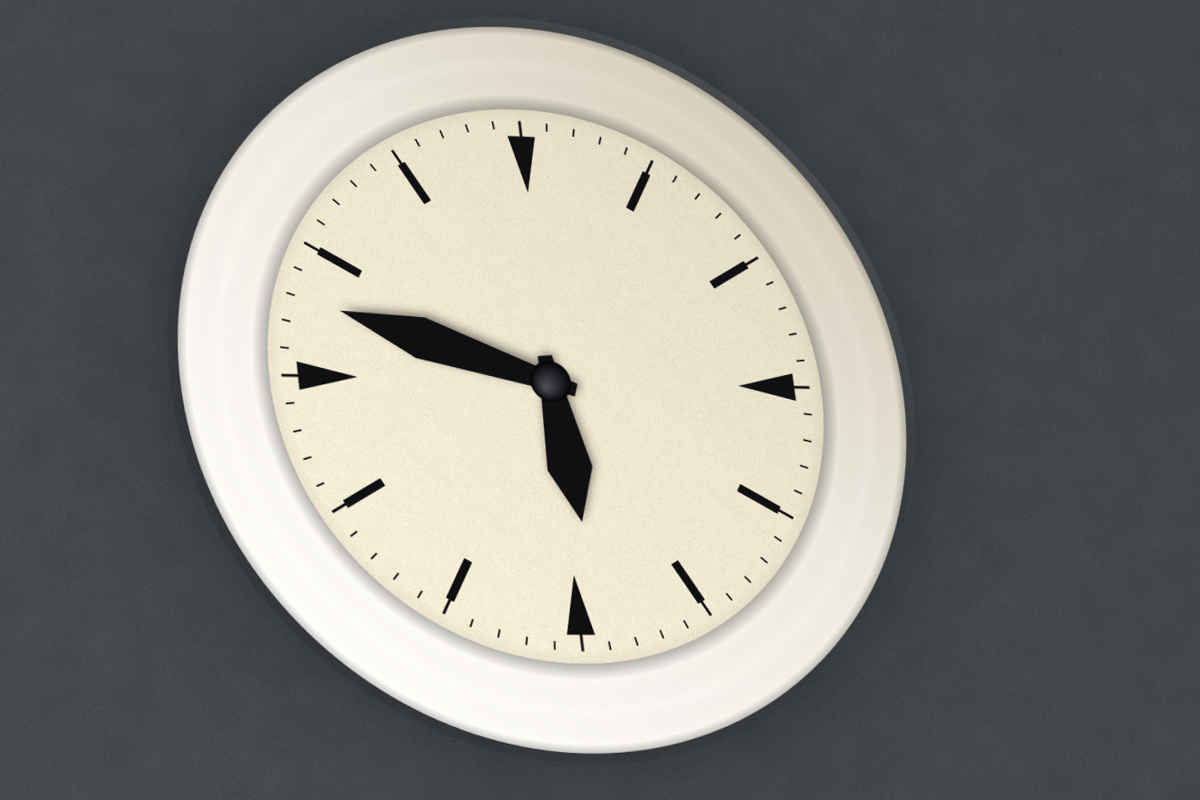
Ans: h=5 m=48
